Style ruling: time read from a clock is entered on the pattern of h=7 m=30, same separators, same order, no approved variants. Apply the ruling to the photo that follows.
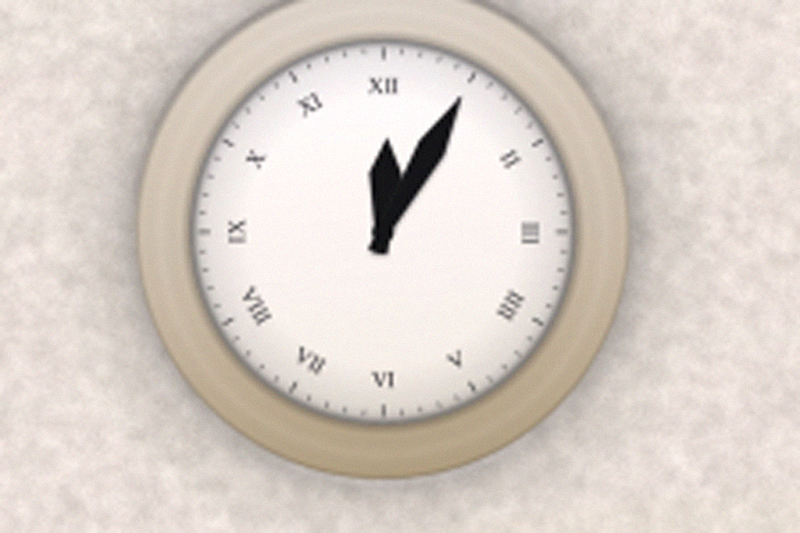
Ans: h=12 m=5
